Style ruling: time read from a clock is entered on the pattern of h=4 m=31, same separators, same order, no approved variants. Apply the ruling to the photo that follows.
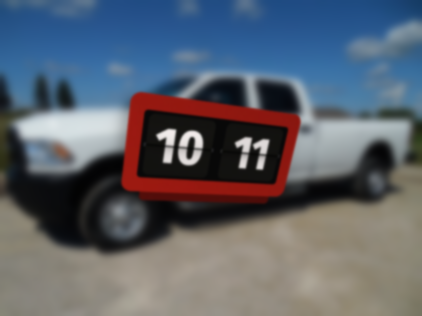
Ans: h=10 m=11
